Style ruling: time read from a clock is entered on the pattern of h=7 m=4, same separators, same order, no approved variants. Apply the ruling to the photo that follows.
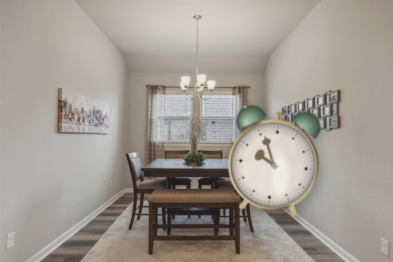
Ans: h=9 m=56
